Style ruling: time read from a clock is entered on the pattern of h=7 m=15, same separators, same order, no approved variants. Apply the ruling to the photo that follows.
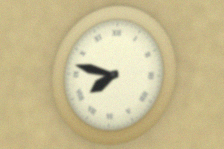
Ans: h=7 m=47
